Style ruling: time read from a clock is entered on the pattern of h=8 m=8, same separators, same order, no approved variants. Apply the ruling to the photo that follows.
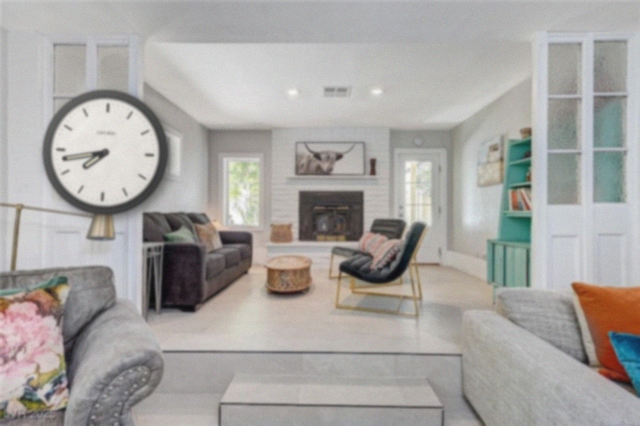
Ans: h=7 m=43
